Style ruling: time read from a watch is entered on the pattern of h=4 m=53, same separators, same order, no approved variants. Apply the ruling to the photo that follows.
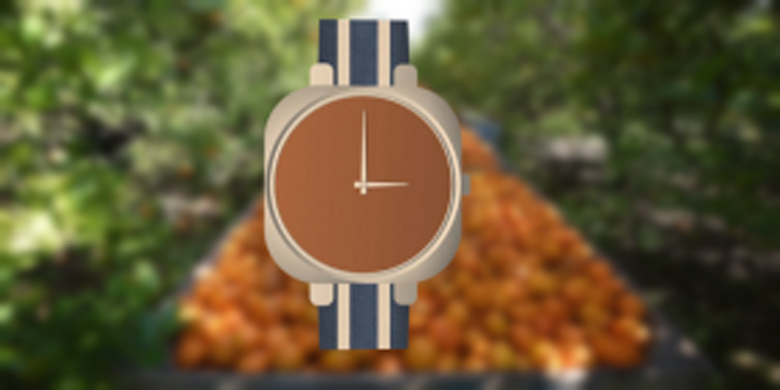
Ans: h=3 m=0
